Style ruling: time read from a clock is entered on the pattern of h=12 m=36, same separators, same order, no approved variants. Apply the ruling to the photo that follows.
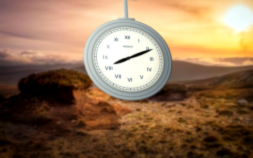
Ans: h=8 m=11
